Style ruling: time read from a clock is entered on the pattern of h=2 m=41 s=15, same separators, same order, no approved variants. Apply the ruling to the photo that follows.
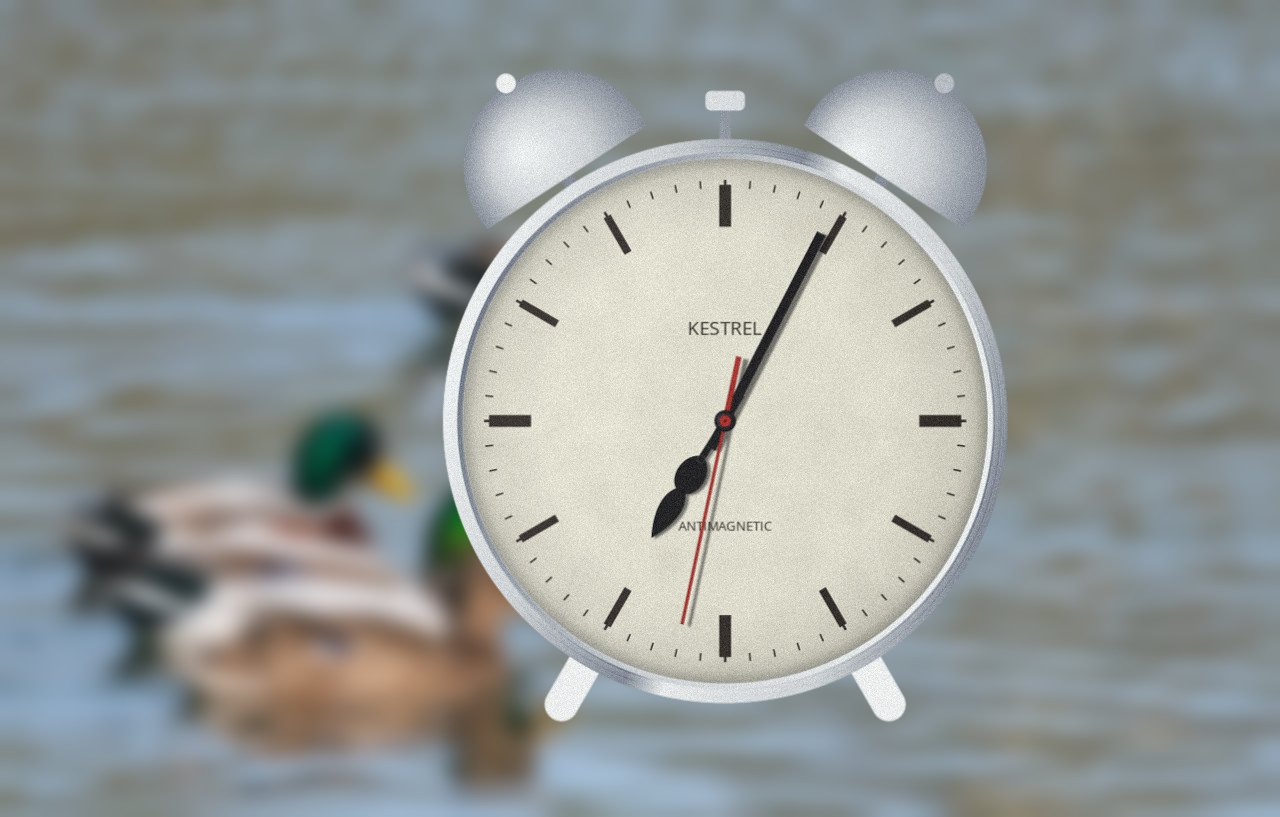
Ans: h=7 m=4 s=32
